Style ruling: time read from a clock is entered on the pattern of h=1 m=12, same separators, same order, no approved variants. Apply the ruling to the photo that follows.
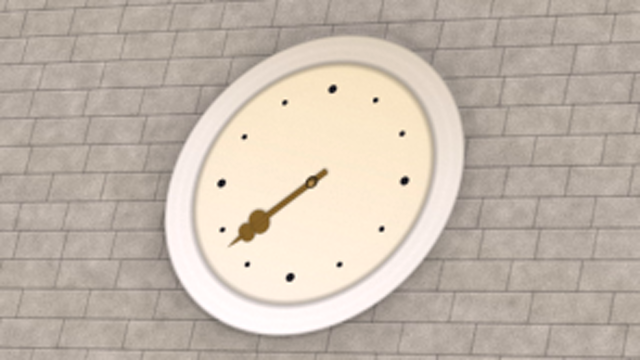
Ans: h=7 m=38
